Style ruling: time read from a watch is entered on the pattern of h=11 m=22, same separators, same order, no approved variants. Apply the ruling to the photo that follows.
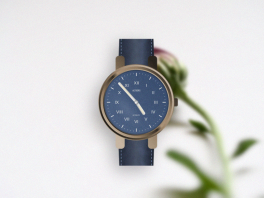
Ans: h=4 m=53
